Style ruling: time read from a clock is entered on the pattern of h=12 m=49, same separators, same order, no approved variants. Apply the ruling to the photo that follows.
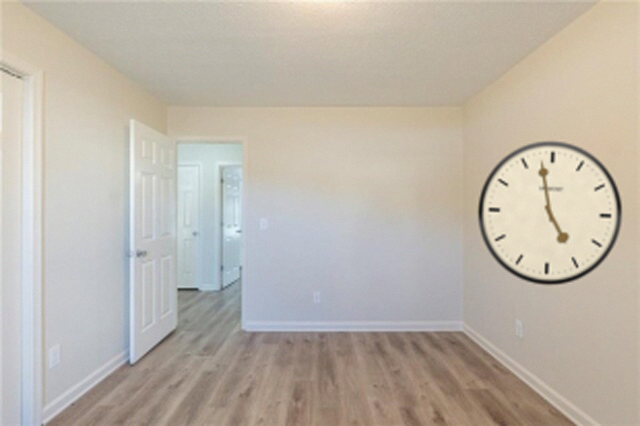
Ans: h=4 m=58
